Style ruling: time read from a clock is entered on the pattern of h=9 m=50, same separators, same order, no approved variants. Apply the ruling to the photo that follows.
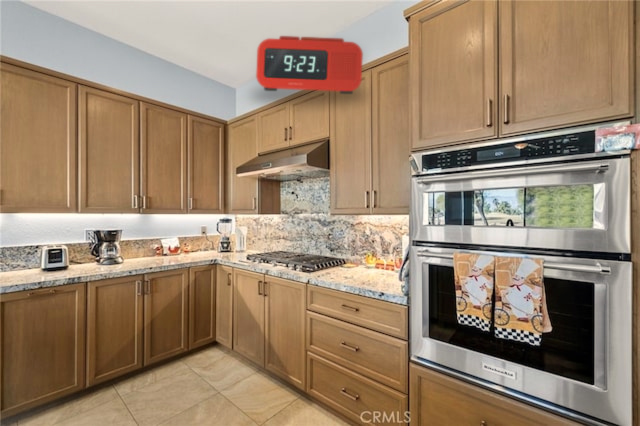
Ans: h=9 m=23
